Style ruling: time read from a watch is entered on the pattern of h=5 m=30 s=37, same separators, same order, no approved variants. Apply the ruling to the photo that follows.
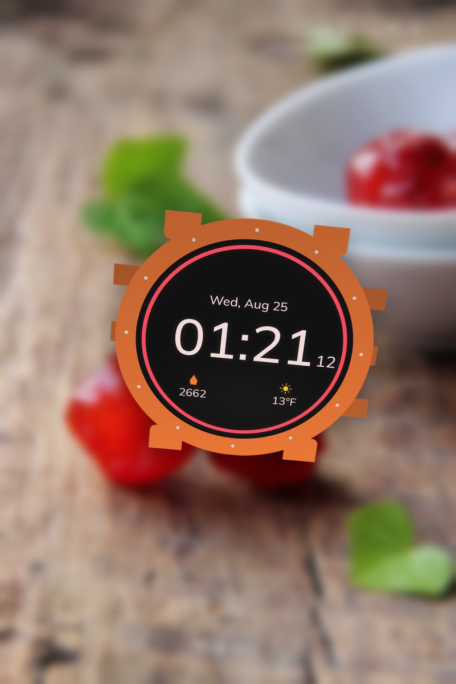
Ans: h=1 m=21 s=12
